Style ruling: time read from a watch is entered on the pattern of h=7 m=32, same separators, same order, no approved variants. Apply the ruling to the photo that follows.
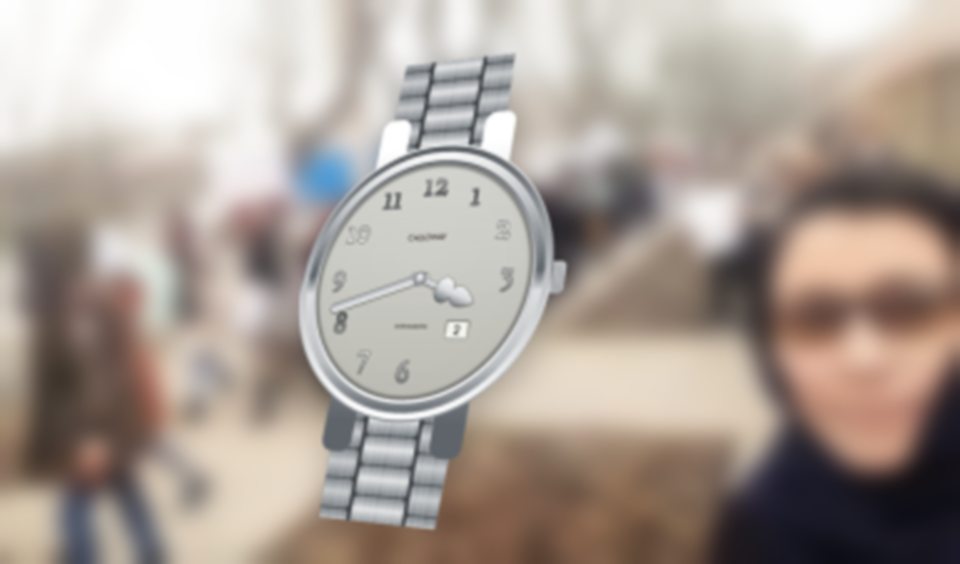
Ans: h=3 m=42
